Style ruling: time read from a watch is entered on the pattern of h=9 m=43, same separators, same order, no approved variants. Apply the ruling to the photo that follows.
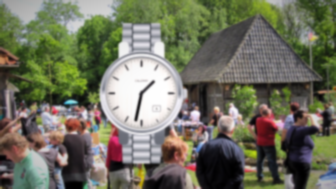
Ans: h=1 m=32
